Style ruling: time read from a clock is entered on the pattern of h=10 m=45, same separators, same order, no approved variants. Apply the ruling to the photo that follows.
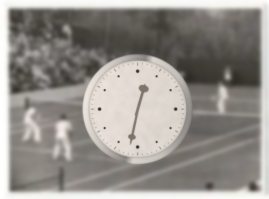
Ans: h=12 m=32
